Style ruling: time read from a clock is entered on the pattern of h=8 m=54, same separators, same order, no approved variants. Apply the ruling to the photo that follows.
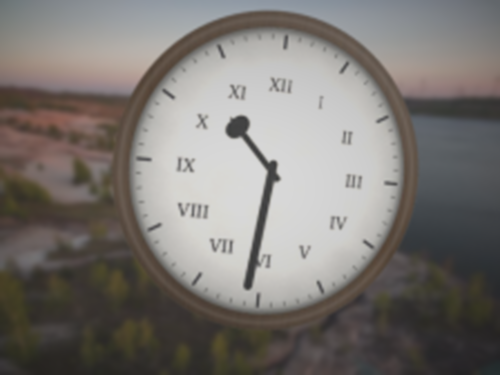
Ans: h=10 m=31
